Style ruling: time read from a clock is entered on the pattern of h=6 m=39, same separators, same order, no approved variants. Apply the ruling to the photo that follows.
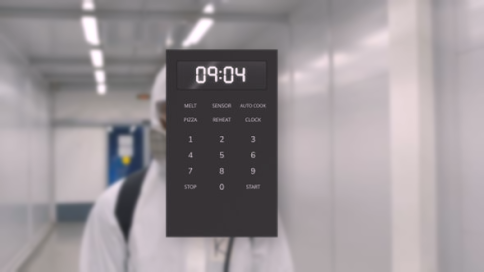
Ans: h=9 m=4
